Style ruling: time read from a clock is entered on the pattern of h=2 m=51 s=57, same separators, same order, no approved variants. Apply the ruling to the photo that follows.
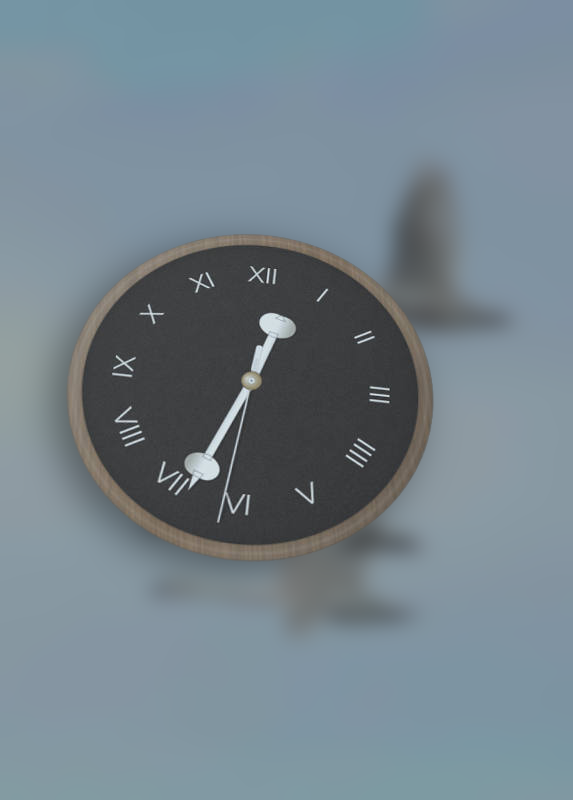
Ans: h=12 m=33 s=31
